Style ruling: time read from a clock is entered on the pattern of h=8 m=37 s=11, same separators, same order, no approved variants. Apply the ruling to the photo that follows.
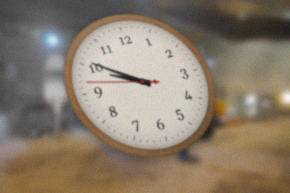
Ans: h=9 m=50 s=47
